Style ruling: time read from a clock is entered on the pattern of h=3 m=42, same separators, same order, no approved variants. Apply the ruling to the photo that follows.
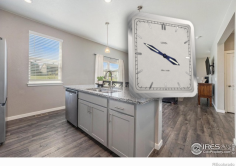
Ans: h=3 m=49
